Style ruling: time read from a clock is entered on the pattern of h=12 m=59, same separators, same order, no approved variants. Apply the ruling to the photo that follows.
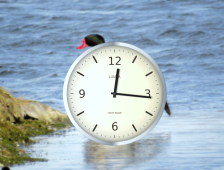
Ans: h=12 m=16
